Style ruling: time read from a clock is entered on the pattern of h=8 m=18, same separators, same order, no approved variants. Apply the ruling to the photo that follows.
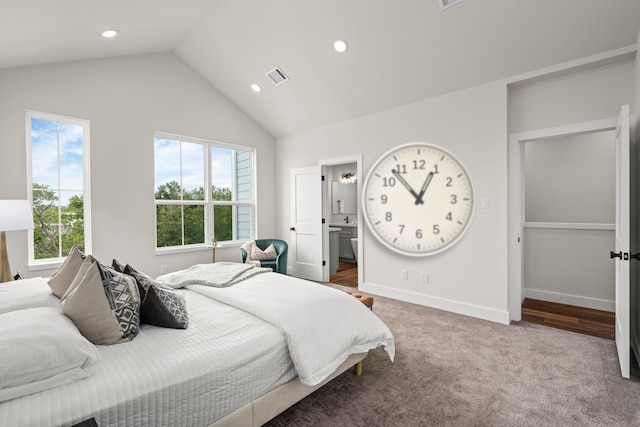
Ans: h=12 m=53
